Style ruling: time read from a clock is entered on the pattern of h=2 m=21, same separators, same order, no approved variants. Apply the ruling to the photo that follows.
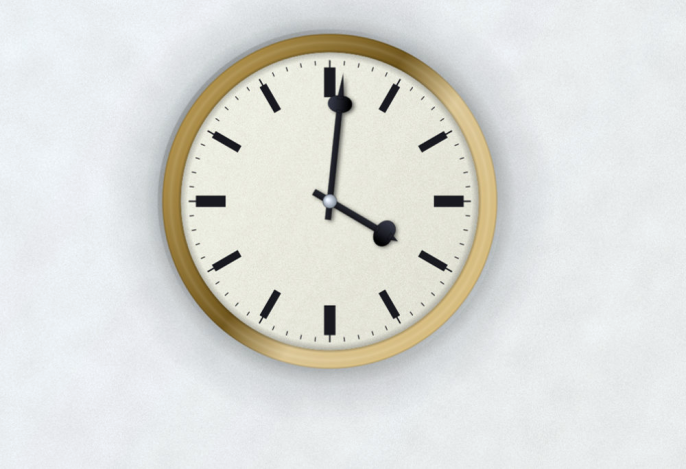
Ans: h=4 m=1
